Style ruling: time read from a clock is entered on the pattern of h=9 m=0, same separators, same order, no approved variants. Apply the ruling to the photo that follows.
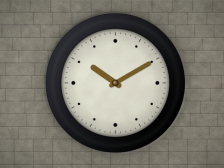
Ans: h=10 m=10
